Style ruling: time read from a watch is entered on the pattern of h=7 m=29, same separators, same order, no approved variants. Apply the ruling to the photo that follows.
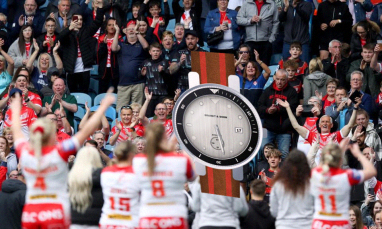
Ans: h=5 m=28
